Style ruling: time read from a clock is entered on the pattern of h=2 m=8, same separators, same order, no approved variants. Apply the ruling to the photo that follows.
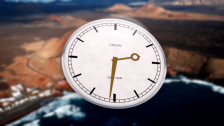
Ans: h=2 m=31
